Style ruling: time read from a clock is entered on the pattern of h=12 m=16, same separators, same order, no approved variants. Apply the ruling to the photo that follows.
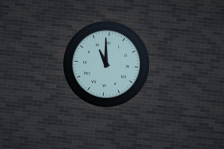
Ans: h=10 m=59
